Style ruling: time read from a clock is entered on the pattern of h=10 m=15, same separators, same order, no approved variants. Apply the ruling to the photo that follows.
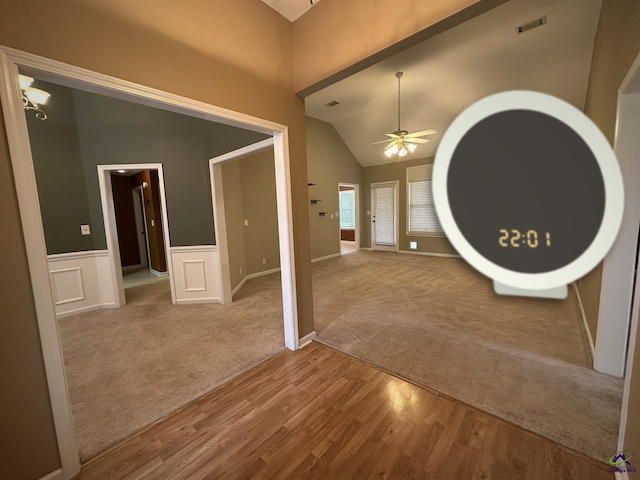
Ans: h=22 m=1
